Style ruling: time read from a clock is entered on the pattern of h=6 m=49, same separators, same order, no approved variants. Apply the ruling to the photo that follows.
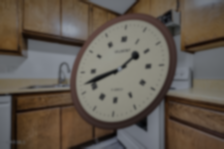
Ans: h=1 m=42
